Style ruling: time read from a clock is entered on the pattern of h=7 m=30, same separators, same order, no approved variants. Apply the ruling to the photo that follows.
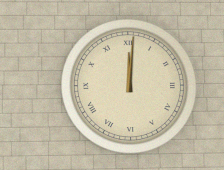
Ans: h=12 m=1
